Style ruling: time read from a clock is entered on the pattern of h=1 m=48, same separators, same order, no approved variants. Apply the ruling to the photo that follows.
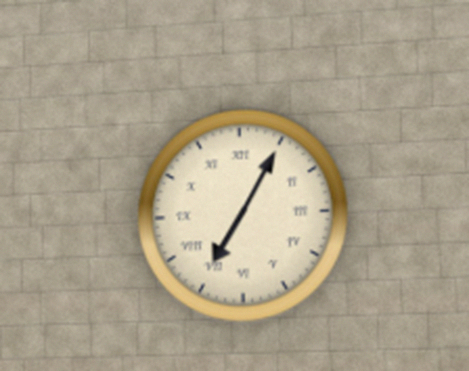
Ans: h=7 m=5
